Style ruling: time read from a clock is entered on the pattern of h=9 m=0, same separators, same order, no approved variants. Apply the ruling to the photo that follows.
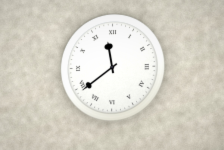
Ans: h=11 m=39
